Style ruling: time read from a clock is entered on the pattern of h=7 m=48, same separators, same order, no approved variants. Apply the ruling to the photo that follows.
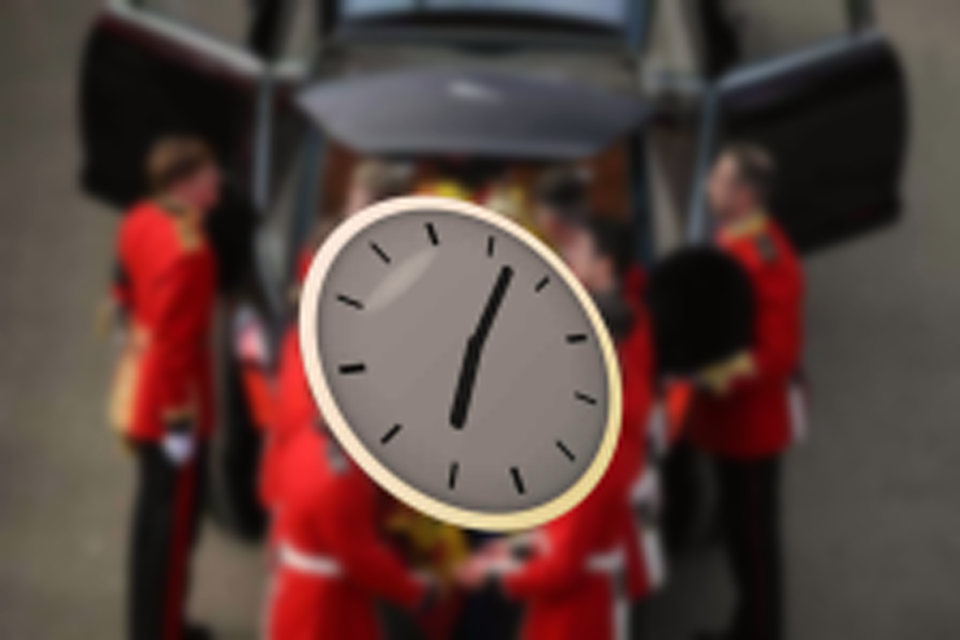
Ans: h=7 m=7
